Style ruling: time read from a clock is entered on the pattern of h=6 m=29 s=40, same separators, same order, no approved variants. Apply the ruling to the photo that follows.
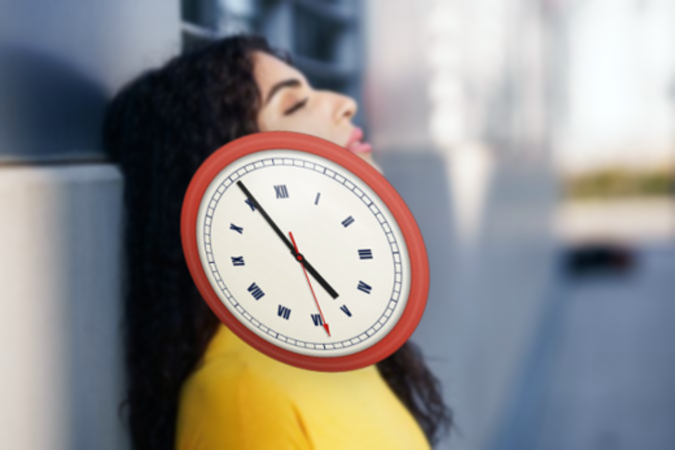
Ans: h=4 m=55 s=29
